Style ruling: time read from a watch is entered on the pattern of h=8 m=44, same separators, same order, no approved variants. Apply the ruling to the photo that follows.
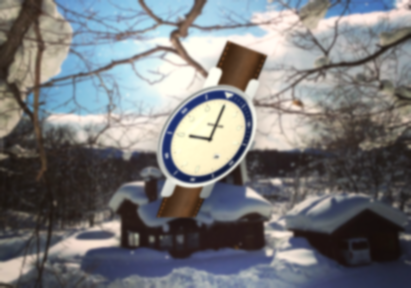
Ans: h=9 m=0
